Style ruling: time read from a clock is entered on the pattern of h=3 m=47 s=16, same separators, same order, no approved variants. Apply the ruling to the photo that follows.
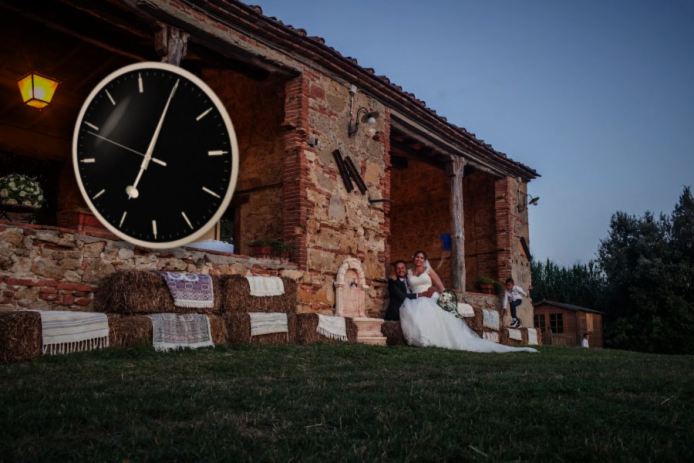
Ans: h=7 m=4 s=49
